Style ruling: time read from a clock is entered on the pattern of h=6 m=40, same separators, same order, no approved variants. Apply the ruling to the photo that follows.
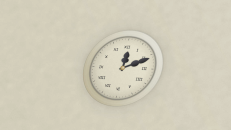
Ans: h=12 m=11
